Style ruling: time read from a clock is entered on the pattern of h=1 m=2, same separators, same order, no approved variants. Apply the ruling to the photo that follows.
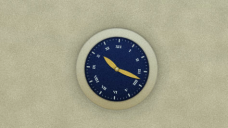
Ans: h=10 m=18
